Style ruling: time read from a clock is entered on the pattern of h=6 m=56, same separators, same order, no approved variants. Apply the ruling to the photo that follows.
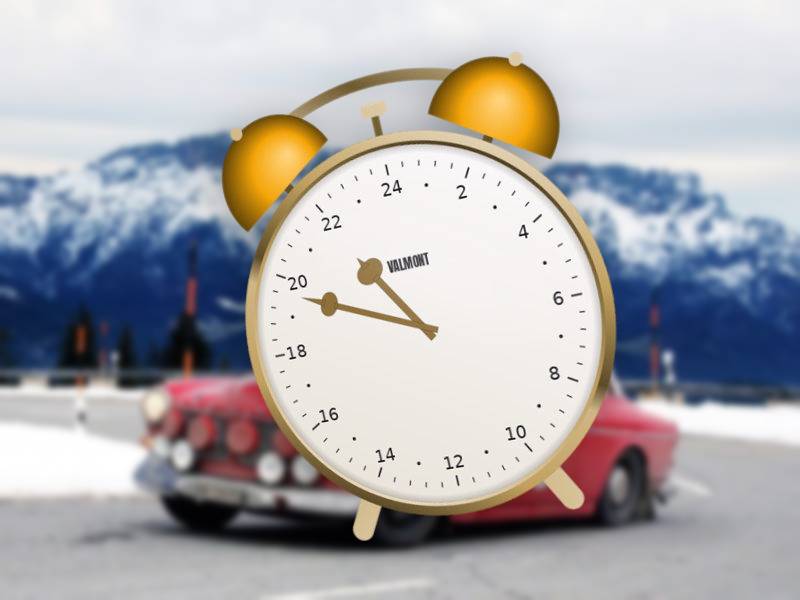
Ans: h=21 m=49
